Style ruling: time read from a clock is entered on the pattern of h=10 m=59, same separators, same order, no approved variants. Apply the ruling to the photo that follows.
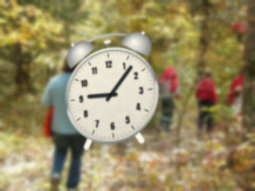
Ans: h=9 m=7
